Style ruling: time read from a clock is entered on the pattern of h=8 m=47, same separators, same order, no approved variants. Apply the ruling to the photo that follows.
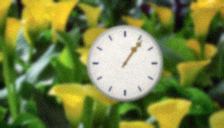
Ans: h=1 m=6
